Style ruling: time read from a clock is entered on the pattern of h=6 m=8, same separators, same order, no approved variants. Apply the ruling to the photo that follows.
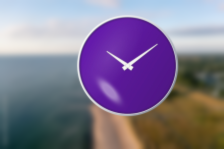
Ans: h=10 m=9
